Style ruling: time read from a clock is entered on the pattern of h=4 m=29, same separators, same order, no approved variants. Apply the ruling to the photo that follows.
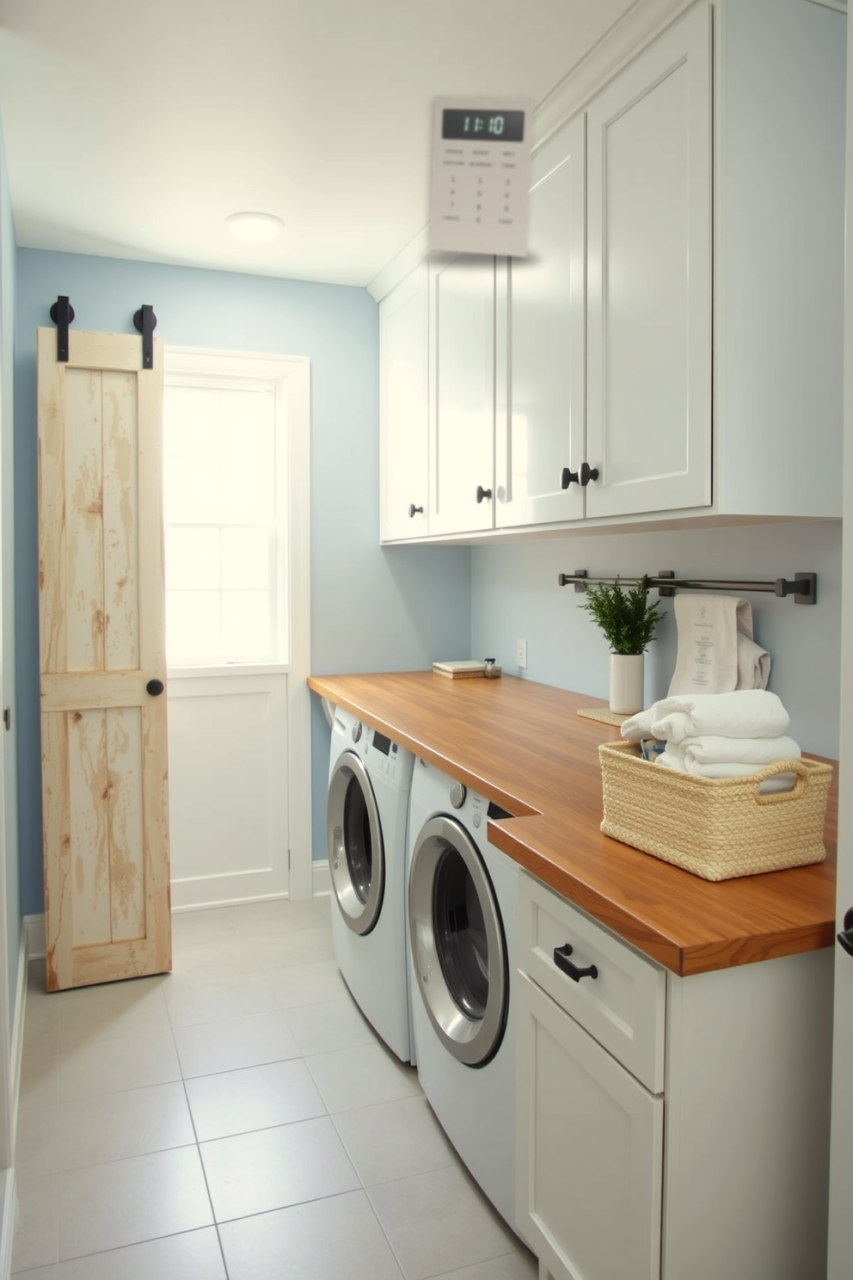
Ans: h=11 m=10
